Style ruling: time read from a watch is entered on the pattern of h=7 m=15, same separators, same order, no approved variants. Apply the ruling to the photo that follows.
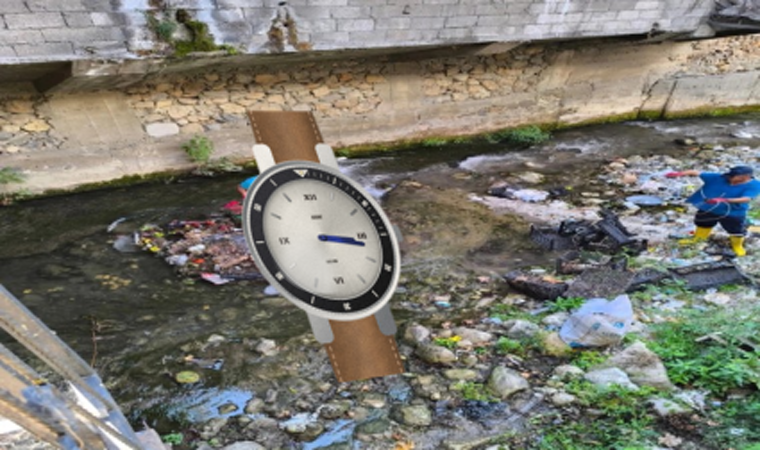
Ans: h=3 m=17
